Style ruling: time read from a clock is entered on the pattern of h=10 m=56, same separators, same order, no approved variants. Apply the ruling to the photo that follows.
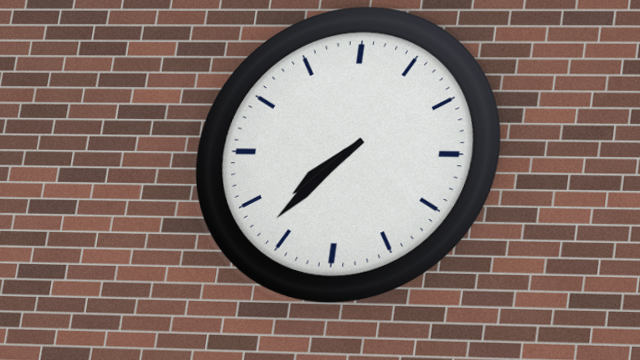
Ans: h=7 m=37
